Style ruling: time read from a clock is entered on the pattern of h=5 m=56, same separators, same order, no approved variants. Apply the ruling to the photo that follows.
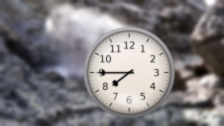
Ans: h=7 m=45
